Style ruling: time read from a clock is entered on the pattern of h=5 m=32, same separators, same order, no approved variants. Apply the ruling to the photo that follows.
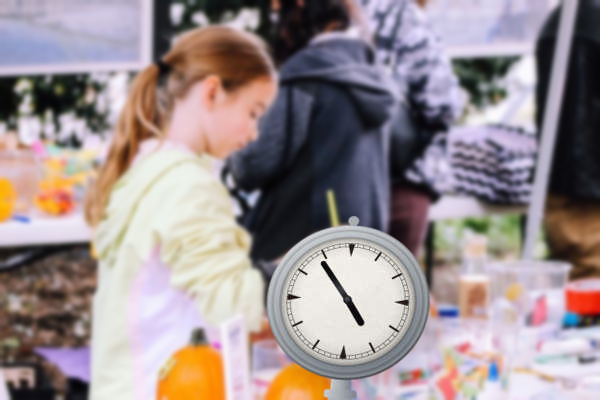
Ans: h=4 m=54
